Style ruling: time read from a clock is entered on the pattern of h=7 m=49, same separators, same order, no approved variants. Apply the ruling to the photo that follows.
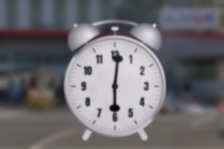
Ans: h=6 m=1
